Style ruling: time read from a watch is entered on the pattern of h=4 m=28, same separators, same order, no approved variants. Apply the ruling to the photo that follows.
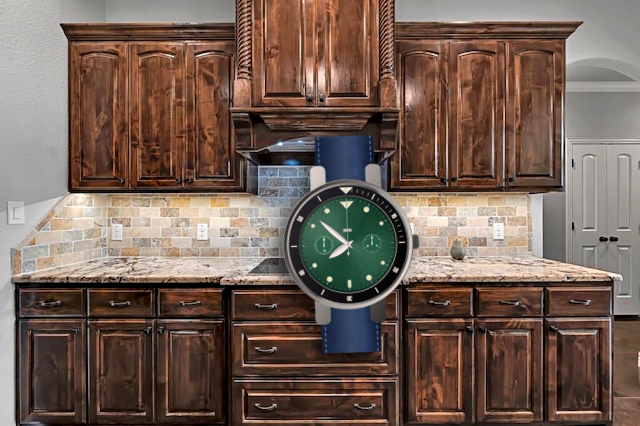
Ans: h=7 m=52
